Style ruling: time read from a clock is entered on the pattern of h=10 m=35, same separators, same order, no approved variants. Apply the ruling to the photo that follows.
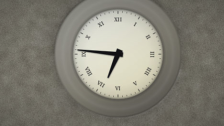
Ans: h=6 m=46
